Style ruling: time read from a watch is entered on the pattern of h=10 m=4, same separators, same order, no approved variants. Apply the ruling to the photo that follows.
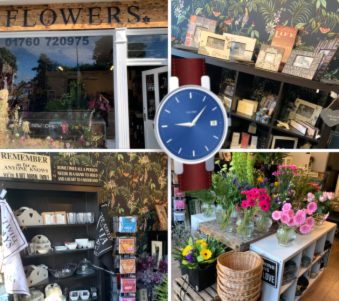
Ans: h=9 m=7
